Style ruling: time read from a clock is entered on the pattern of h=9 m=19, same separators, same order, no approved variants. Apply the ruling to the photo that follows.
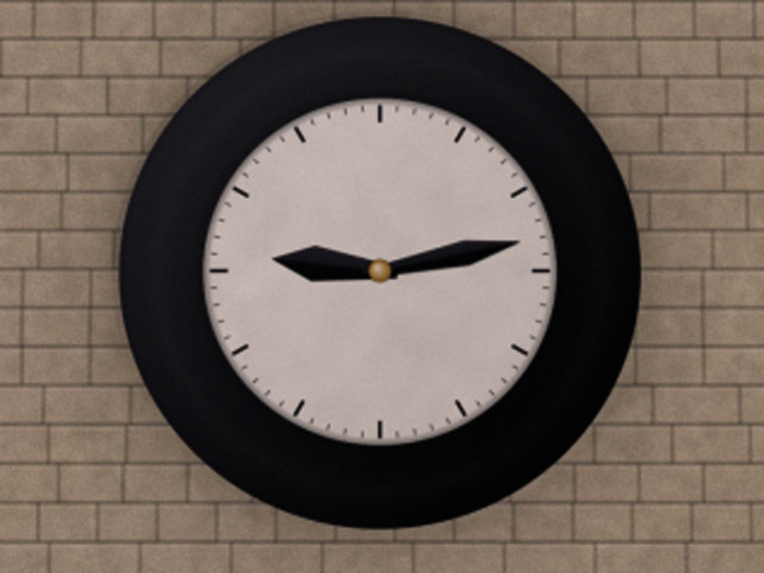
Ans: h=9 m=13
